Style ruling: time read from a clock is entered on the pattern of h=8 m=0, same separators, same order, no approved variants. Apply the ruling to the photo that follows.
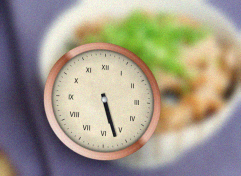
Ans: h=5 m=27
